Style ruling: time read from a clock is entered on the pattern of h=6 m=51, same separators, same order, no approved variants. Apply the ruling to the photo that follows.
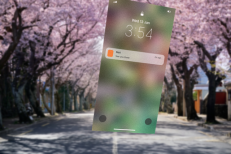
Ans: h=3 m=54
